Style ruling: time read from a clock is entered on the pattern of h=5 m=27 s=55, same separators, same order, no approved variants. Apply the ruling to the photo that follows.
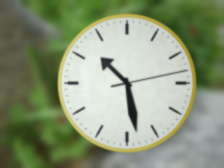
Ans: h=10 m=28 s=13
